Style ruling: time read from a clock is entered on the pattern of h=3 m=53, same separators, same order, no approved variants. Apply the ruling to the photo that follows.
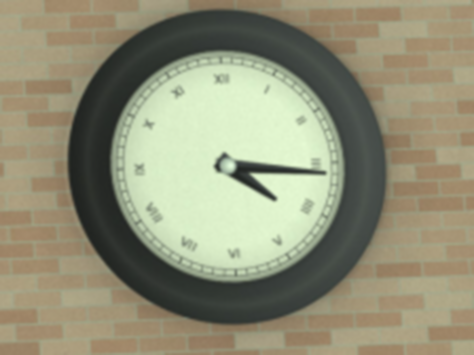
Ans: h=4 m=16
